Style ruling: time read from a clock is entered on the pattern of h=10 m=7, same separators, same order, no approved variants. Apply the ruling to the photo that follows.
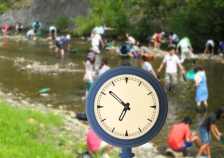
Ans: h=6 m=52
